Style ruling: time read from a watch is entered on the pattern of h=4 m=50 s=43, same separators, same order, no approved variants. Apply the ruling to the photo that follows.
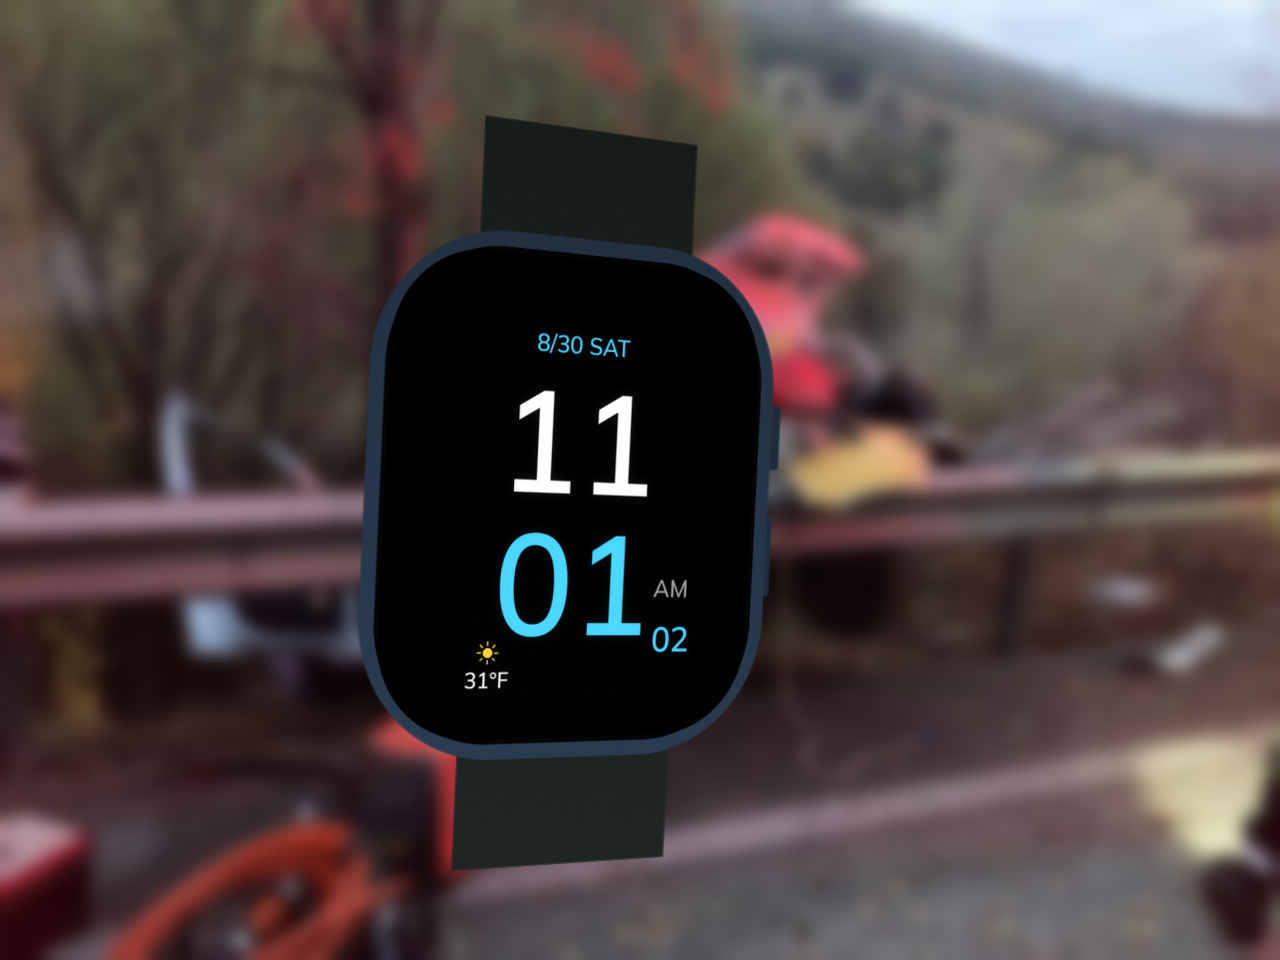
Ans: h=11 m=1 s=2
